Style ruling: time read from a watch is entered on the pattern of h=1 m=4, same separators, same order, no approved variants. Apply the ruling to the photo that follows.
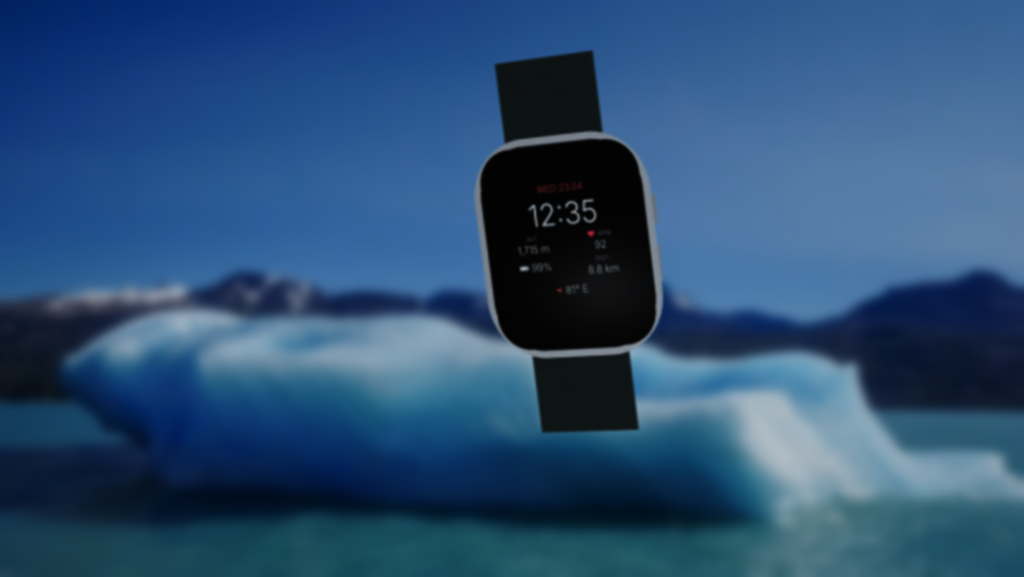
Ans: h=12 m=35
